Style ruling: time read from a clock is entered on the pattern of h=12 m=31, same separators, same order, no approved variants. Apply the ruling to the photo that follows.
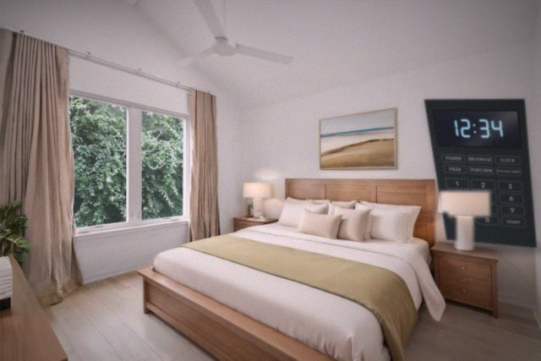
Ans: h=12 m=34
